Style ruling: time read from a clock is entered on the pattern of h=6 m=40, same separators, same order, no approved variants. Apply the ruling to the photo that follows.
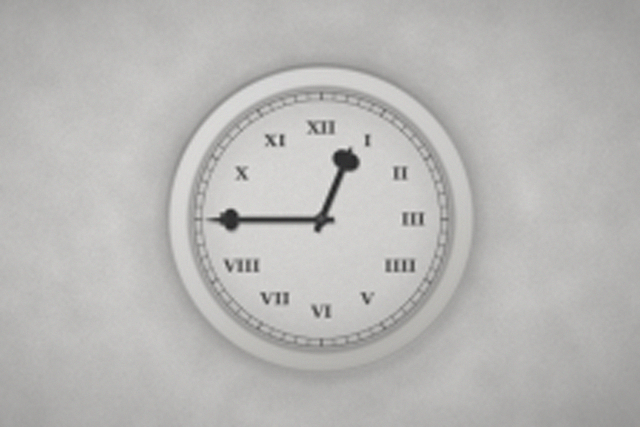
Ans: h=12 m=45
